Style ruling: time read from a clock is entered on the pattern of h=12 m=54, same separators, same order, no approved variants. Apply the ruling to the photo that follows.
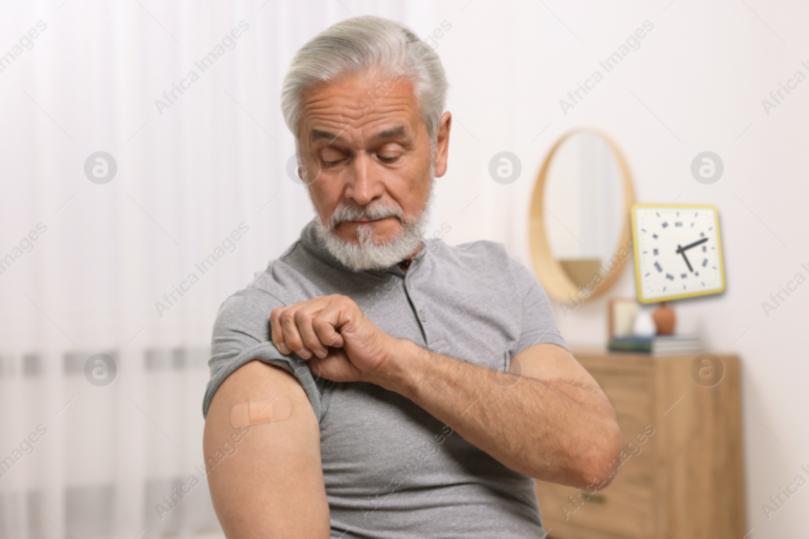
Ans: h=5 m=12
